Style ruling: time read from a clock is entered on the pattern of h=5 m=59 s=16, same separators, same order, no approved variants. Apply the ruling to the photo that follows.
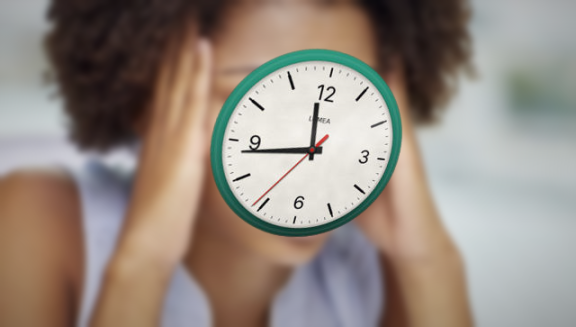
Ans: h=11 m=43 s=36
